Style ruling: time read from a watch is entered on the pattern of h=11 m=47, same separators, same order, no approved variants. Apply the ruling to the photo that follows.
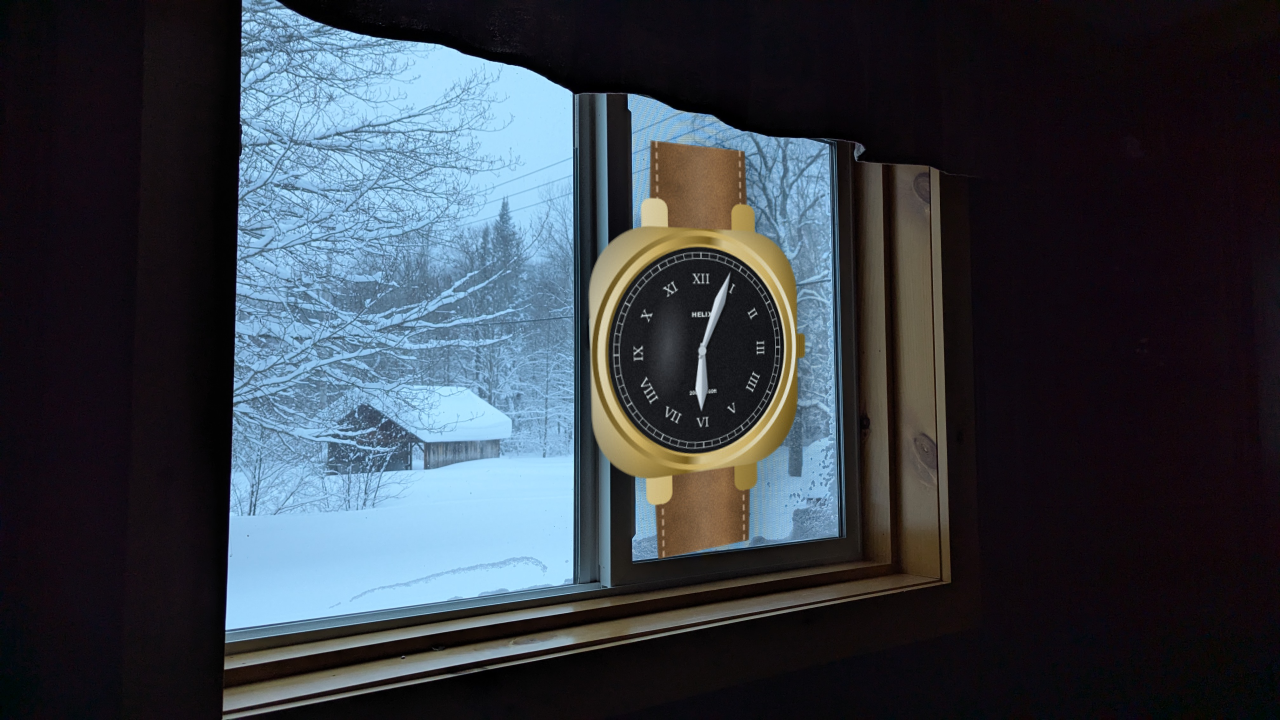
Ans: h=6 m=4
